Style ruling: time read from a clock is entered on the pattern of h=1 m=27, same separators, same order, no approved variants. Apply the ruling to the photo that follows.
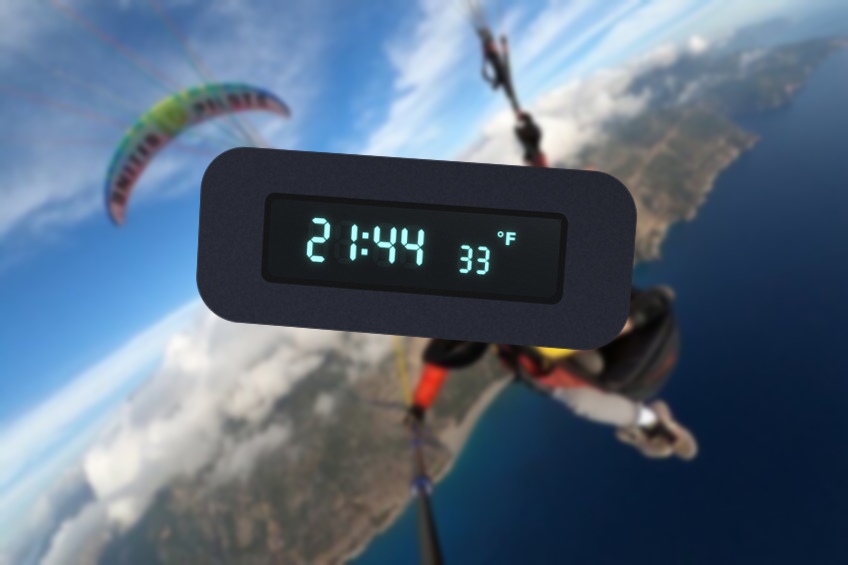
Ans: h=21 m=44
